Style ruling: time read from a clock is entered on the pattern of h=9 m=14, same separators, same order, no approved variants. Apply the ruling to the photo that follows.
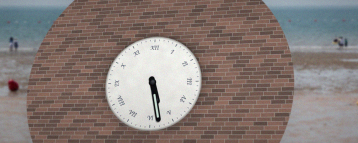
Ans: h=5 m=28
